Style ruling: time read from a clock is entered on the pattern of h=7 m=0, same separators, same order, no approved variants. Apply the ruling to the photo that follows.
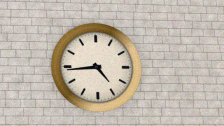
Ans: h=4 m=44
